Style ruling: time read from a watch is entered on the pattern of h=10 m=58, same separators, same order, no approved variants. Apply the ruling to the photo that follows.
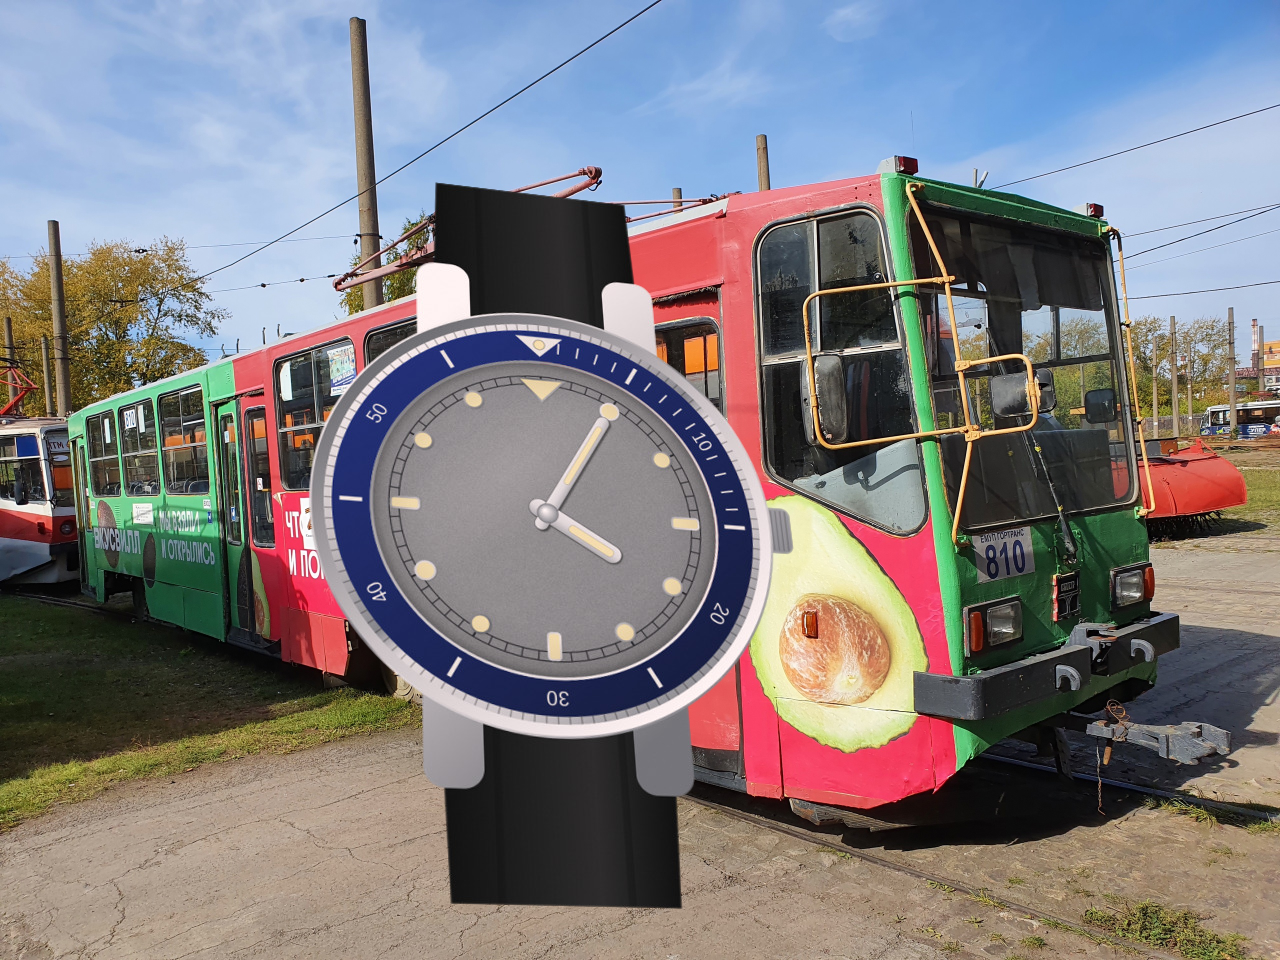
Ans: h=4 m=5
